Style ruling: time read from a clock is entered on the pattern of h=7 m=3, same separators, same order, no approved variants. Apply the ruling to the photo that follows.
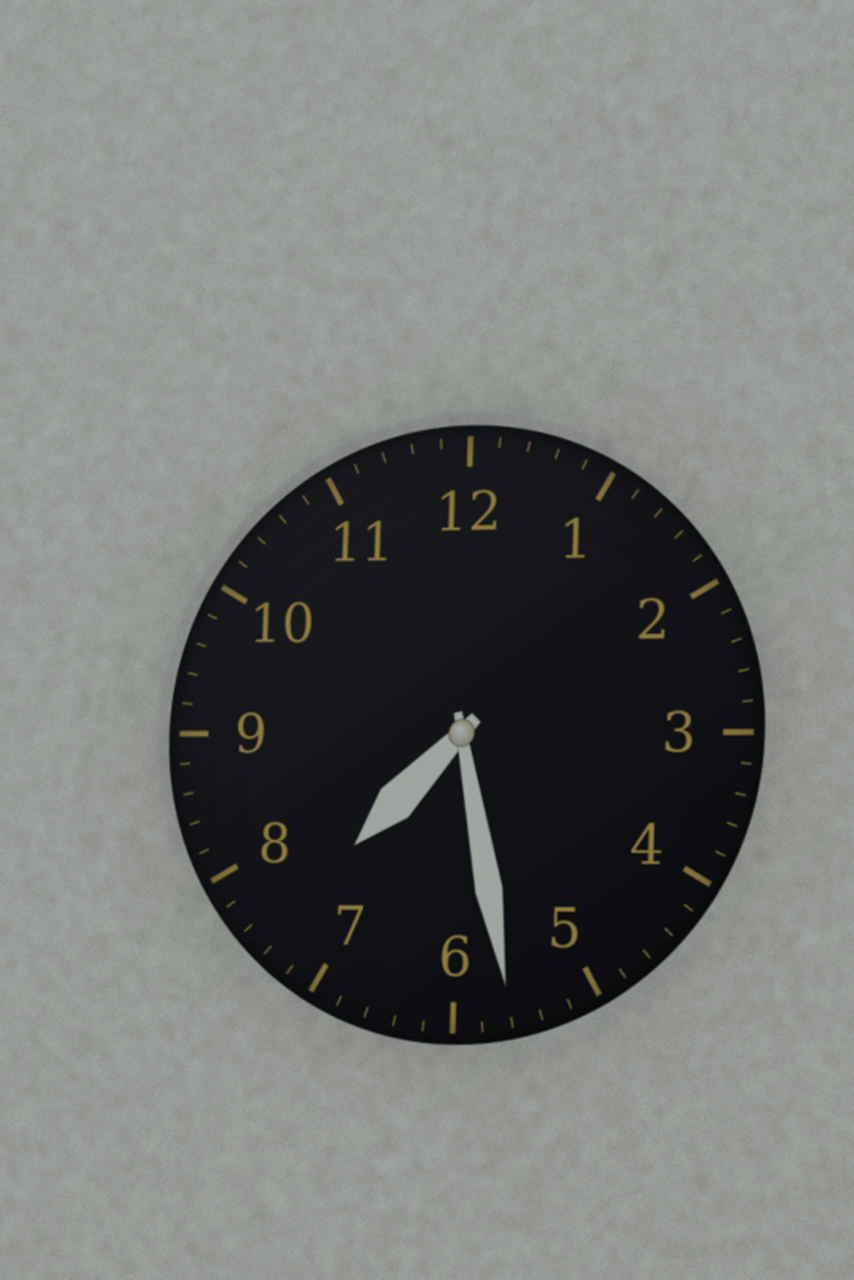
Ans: h=7 m=28
